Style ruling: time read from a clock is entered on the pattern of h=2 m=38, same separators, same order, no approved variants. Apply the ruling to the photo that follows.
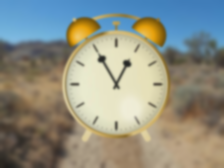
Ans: h=12 m=55
